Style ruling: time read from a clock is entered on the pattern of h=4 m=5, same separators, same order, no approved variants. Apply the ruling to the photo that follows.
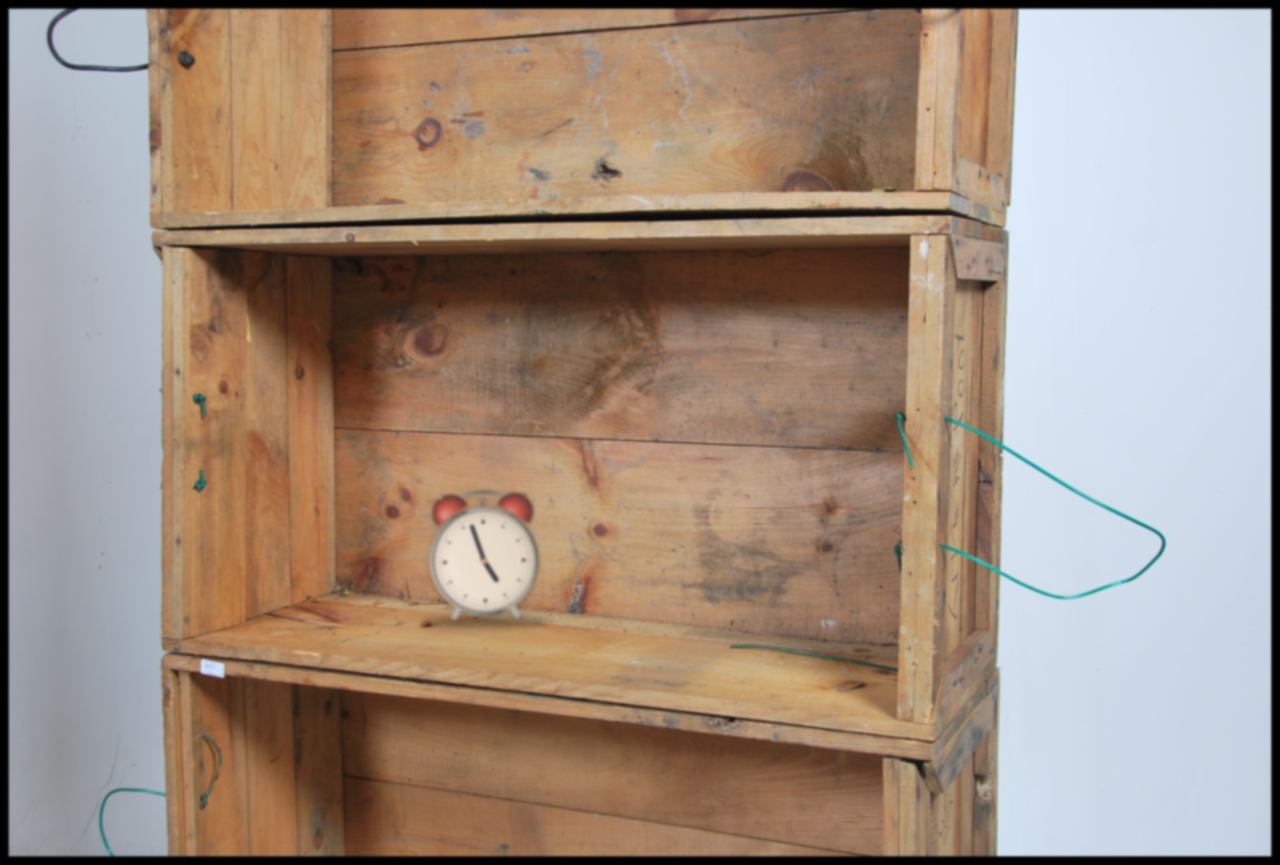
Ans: h=4 m=57
